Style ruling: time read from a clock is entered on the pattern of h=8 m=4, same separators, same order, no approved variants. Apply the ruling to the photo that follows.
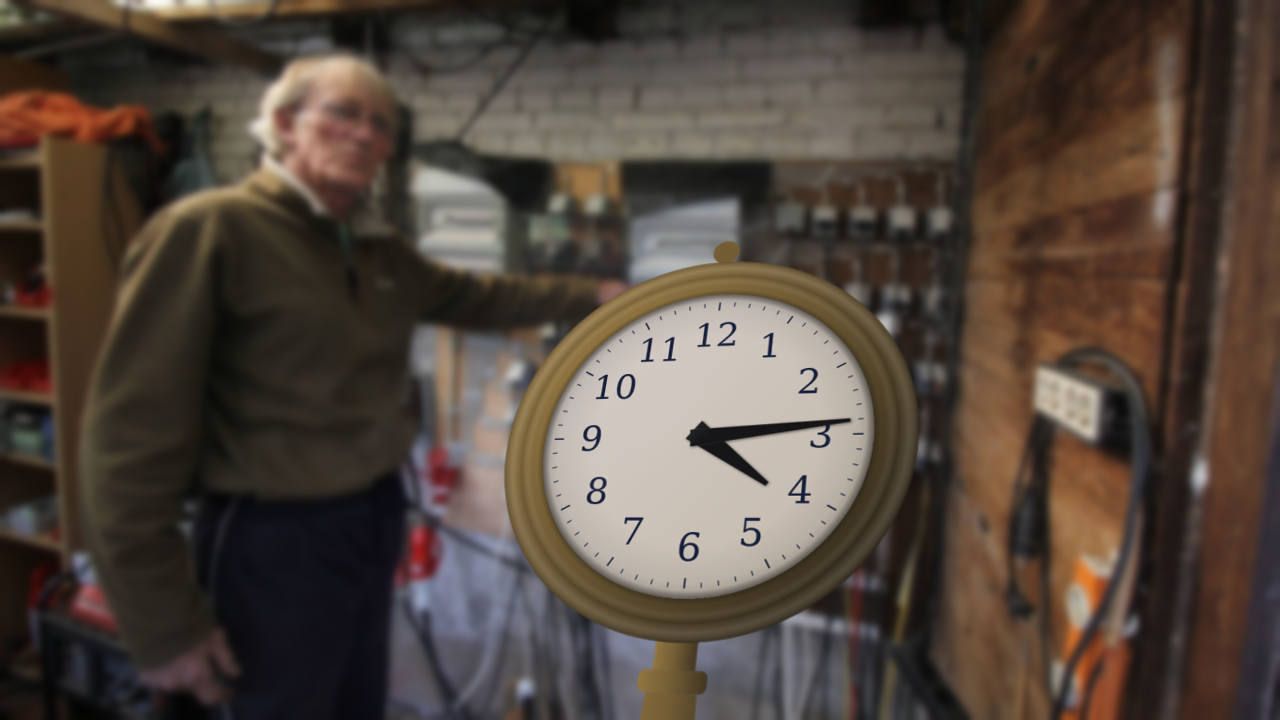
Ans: h=4 m=14
